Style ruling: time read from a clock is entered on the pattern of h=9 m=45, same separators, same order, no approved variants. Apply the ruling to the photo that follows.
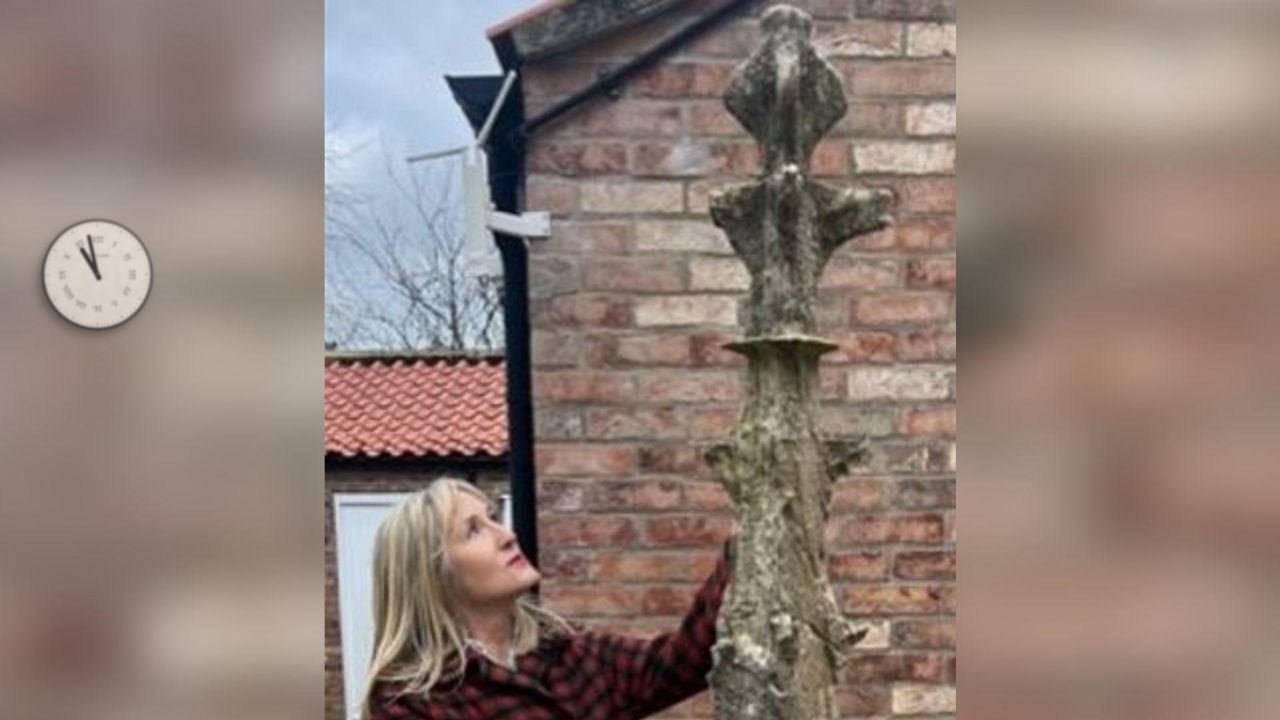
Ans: h=10 m=58
